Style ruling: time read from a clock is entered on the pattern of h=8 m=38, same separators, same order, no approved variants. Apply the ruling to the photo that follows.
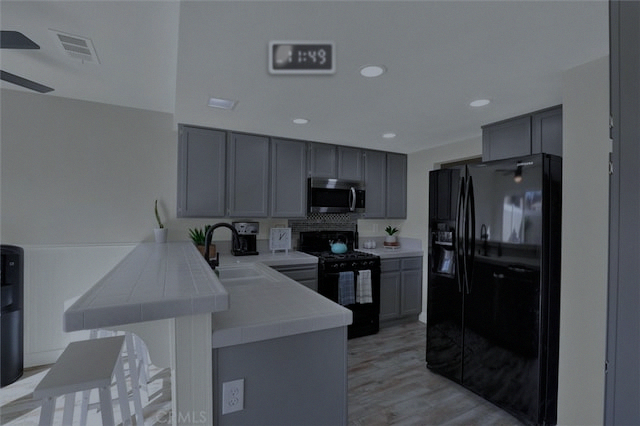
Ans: h=11 m=49
